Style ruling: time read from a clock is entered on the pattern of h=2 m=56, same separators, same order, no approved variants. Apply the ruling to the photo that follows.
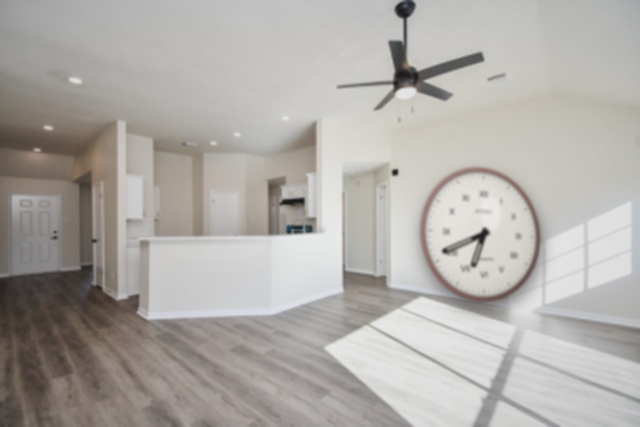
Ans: h=6 m=41
